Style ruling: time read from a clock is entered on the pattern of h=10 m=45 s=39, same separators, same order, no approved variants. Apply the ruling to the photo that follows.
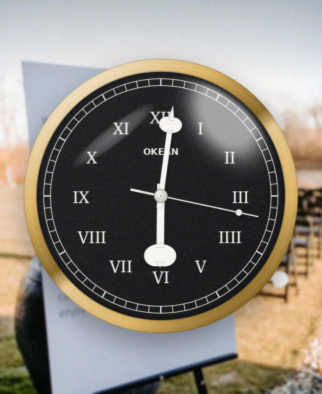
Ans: h=6 m=1 s=17
